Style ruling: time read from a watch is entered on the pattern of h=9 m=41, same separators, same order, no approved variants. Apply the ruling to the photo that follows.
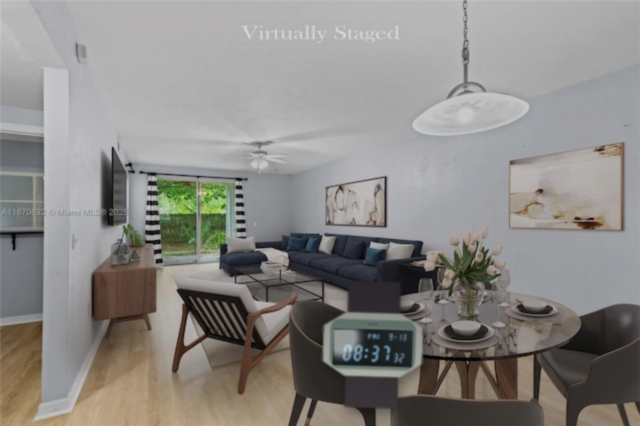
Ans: h=8 m=37
